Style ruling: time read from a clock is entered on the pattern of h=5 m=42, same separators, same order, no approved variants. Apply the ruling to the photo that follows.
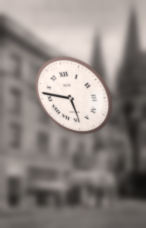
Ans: h=5 m=47
